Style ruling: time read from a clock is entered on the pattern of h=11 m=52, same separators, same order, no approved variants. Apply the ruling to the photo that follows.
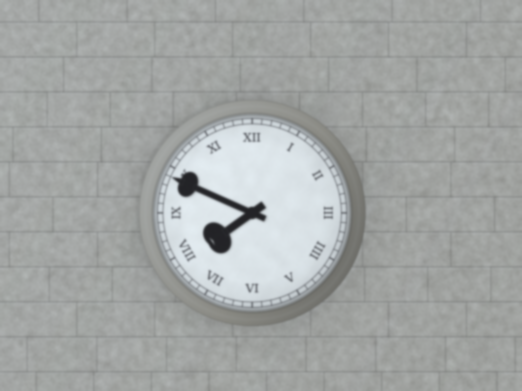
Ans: h=7 m=49
